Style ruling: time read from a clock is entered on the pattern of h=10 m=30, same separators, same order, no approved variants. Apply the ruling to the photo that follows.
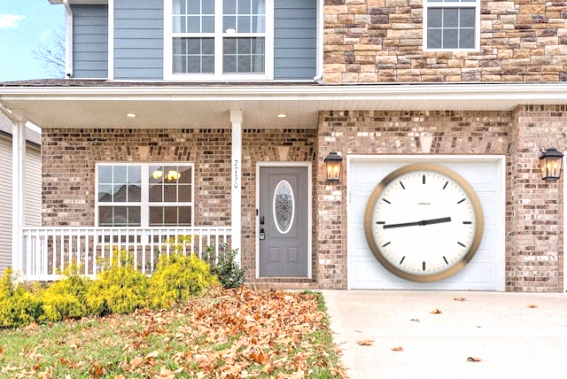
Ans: h=2 m=44
